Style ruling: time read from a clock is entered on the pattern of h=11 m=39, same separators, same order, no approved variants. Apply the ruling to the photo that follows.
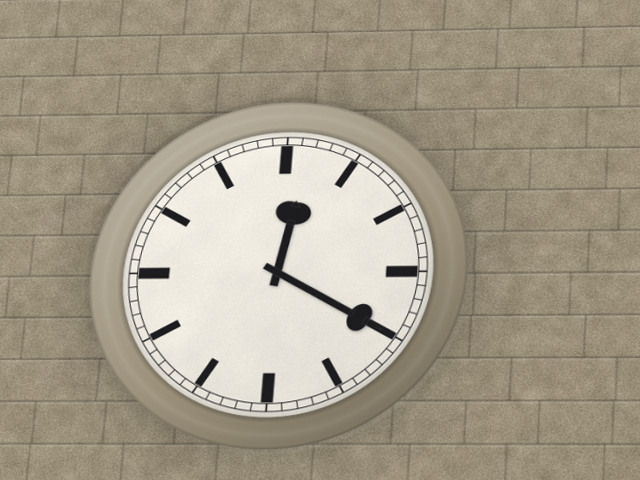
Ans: h=12 m=20
